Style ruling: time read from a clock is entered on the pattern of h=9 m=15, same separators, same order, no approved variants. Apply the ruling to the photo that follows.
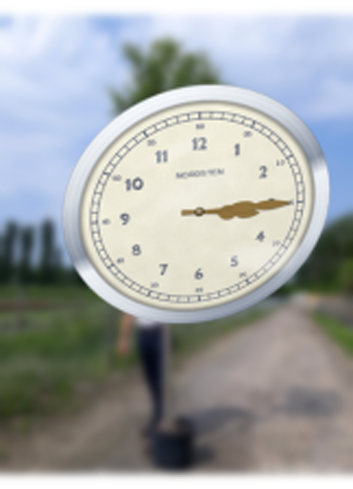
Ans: h=3 m=15
